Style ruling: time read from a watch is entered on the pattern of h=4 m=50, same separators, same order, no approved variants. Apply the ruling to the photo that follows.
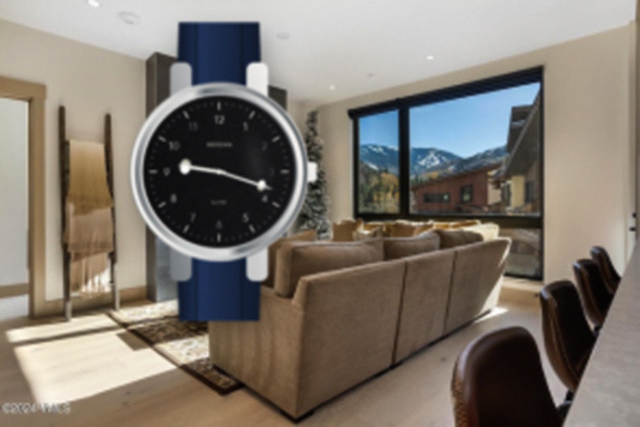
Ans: h=9 m=18
